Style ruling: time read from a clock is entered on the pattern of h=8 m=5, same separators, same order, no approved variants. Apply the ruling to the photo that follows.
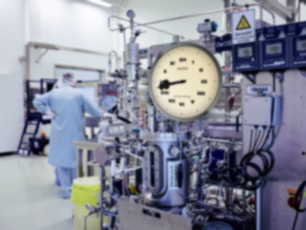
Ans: h=8 m=43
